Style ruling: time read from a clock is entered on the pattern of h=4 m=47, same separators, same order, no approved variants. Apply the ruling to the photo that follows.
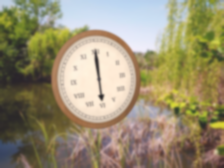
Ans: h=6 m=0
